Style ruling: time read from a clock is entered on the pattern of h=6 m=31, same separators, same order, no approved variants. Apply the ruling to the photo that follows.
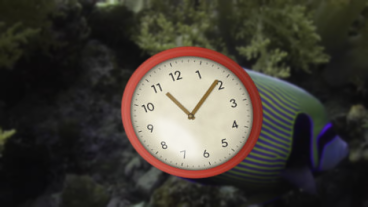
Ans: h=11 m=9
